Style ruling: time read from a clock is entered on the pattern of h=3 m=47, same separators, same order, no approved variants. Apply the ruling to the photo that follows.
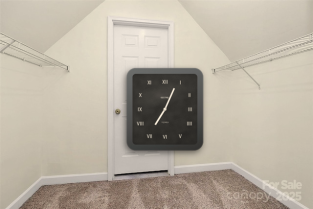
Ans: h=7 m=4
